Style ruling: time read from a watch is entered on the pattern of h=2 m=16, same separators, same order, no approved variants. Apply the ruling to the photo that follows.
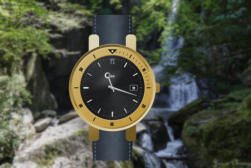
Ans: h=11 m=18
